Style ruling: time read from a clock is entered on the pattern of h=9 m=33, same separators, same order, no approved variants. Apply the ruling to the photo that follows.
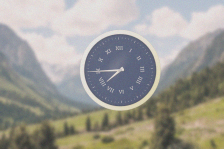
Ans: h=7 m=45
